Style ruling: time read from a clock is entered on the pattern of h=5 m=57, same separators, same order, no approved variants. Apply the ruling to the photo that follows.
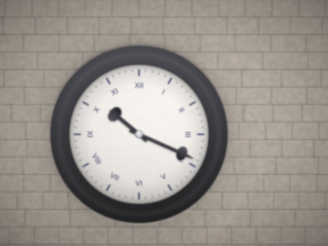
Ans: h=10 m=19
